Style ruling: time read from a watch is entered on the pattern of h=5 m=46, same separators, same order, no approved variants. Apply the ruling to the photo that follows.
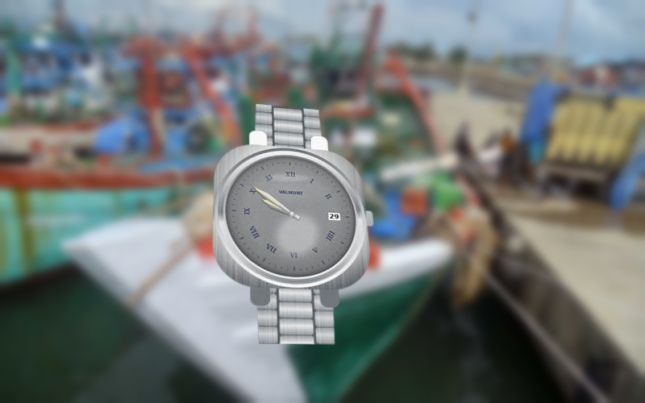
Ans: h=9 m=51
